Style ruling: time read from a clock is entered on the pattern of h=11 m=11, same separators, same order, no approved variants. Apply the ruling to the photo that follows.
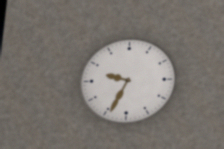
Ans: h=9 m=34
